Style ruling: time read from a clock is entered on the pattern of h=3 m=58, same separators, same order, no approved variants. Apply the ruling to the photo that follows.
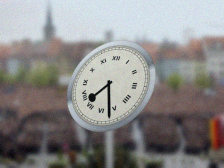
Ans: h=7 m=27
